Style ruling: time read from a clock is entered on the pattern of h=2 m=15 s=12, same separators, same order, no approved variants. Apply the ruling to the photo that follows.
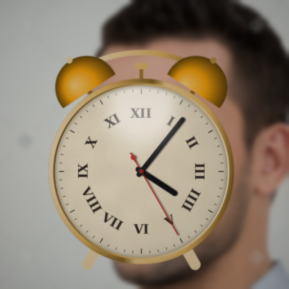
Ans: h=4 m=6 s=25
